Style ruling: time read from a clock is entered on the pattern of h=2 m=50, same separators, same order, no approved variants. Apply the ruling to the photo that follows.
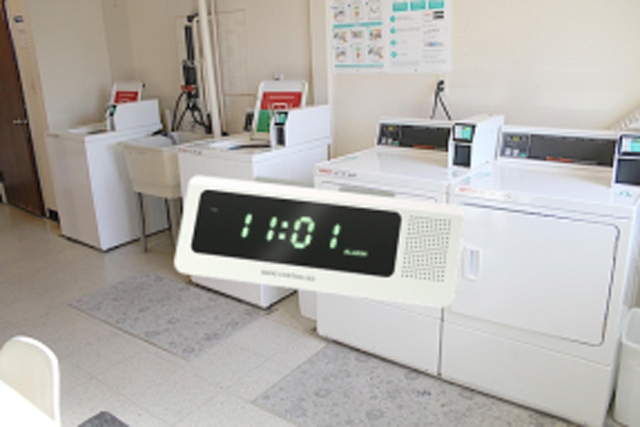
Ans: h=11 m=1
